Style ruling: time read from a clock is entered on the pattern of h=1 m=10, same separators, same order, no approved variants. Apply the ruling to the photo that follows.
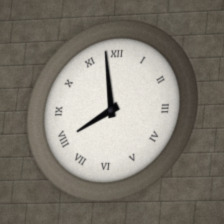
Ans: h=7 m=58
